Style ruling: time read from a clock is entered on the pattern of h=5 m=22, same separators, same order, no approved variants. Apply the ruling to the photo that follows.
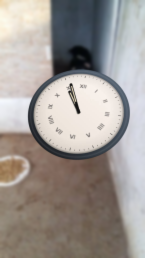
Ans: h=10 m=56
